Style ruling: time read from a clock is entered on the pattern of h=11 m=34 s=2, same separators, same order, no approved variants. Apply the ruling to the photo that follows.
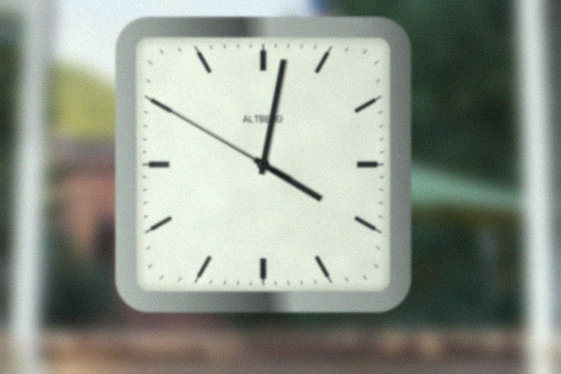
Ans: h=4 m=1 s=50
